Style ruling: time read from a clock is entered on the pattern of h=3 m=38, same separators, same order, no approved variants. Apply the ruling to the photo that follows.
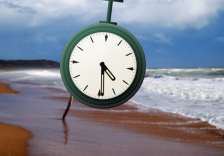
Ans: h=4 m=29
